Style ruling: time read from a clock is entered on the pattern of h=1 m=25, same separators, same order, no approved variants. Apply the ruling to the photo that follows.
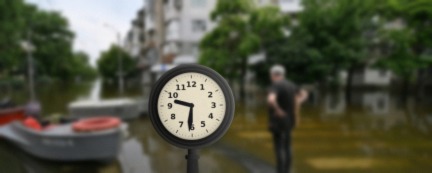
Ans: h=9 m=31
